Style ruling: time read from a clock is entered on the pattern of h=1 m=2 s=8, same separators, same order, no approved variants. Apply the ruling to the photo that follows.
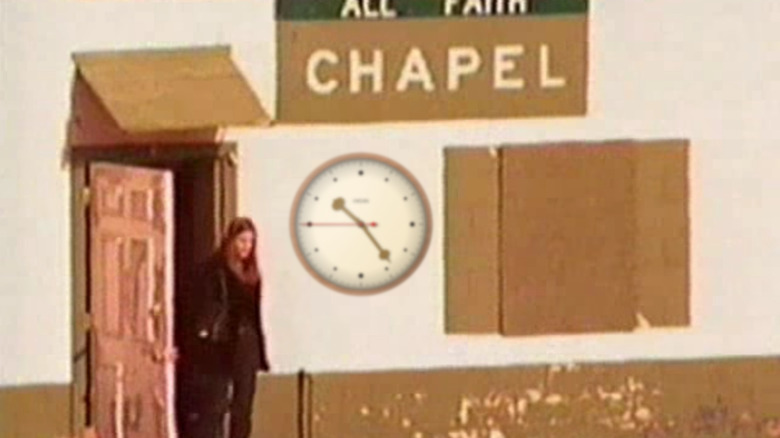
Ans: h=10 m=23 s=45
